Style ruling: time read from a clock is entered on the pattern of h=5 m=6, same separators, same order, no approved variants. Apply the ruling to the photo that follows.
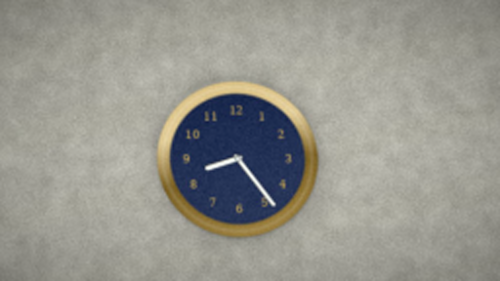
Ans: h=8 m=24
